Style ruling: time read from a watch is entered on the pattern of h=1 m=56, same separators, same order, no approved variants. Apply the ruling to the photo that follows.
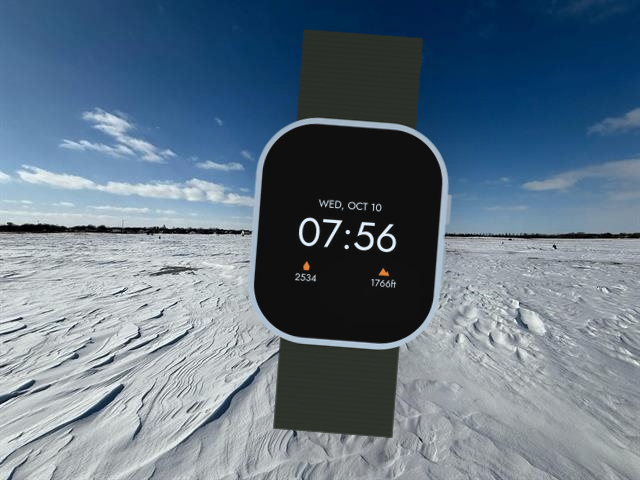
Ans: h=7 m=56
